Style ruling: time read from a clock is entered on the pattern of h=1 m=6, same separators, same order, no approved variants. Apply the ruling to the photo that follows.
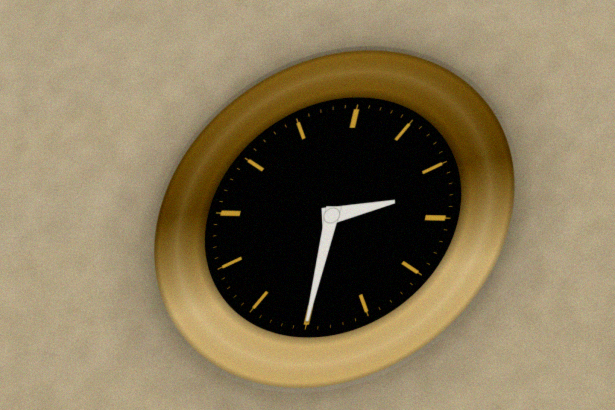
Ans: h=2 m=30
